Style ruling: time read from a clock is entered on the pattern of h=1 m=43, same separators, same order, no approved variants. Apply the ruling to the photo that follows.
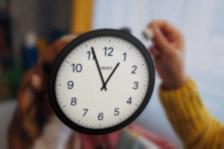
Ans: h=12 m=56
